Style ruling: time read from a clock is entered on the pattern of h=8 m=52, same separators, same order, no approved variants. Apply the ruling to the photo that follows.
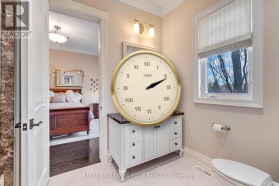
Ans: h=2 m=11
